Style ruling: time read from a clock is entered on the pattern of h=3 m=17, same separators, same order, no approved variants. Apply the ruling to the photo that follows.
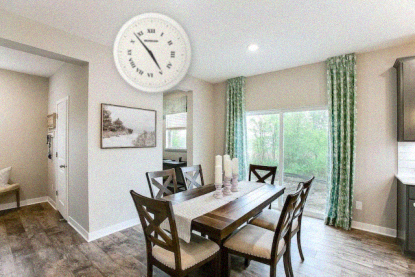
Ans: h=4 m=53
